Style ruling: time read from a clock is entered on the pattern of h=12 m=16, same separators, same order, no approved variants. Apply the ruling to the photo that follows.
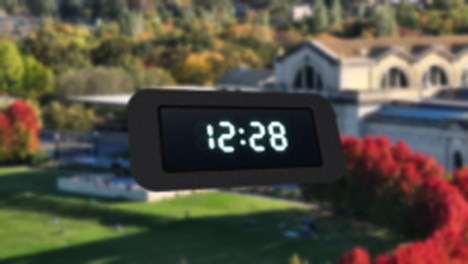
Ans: h=12 m=28
